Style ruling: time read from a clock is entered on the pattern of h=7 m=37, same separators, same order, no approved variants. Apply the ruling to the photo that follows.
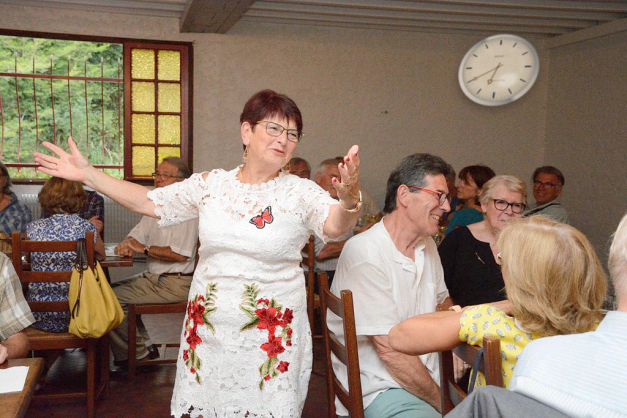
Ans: h=6 m=40
